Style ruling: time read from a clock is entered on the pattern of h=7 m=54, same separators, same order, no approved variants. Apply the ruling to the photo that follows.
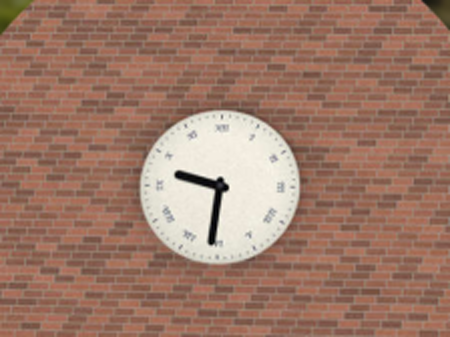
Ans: h=9 m=31
